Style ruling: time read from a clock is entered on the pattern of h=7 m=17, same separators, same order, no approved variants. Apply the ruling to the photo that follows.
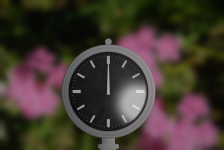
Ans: h=12 m=0
